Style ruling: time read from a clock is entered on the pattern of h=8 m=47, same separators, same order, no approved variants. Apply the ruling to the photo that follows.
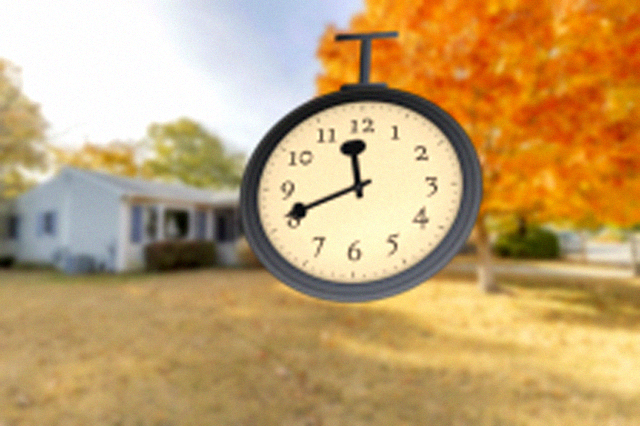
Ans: h=11 m=41
